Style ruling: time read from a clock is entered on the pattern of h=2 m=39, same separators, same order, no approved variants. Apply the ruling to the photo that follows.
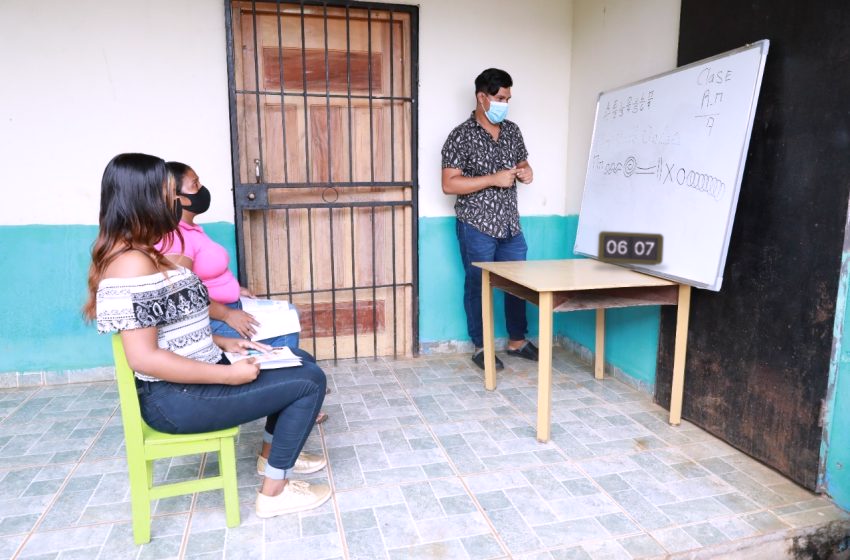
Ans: h=6 m=7
